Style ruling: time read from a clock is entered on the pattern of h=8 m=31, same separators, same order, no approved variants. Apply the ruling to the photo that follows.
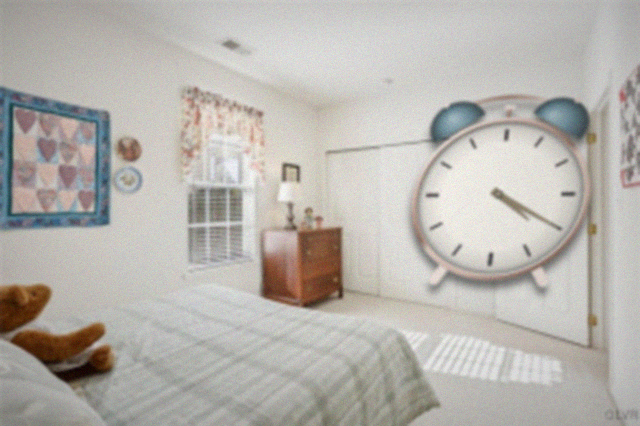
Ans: h=4 m=20
